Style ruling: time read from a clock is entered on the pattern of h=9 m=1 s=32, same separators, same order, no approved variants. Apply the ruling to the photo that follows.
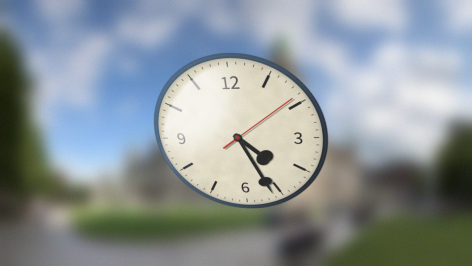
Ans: h=4 m=26 s=9
